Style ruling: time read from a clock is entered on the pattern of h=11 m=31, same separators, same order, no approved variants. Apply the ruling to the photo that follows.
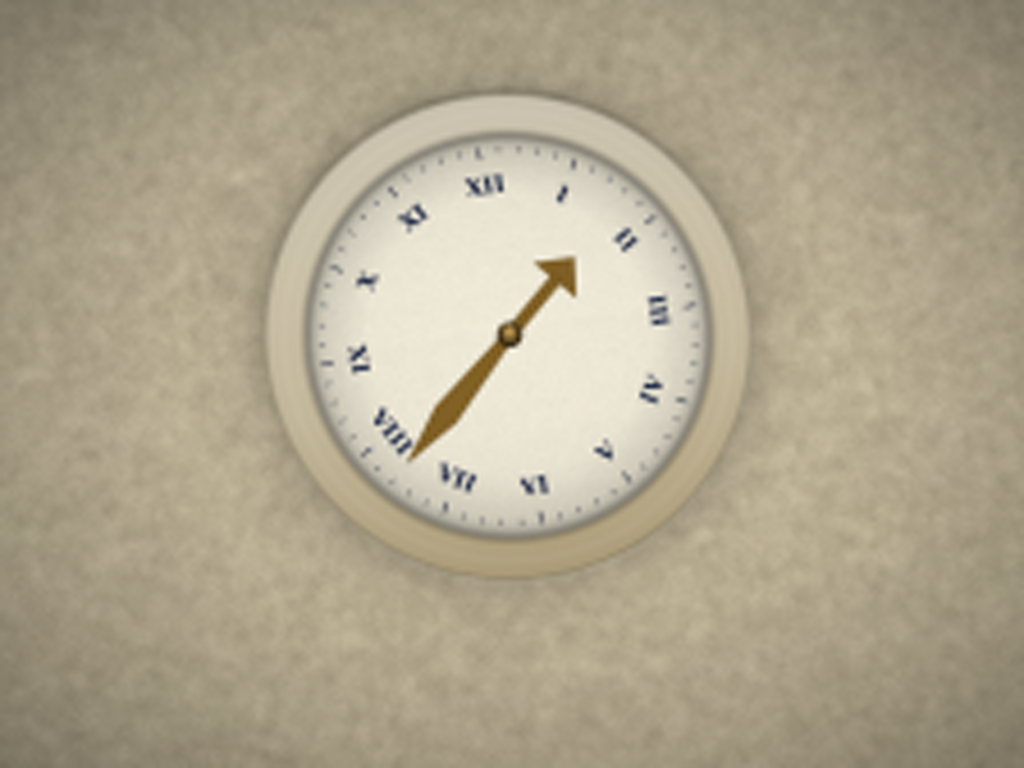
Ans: h=1 m=38
